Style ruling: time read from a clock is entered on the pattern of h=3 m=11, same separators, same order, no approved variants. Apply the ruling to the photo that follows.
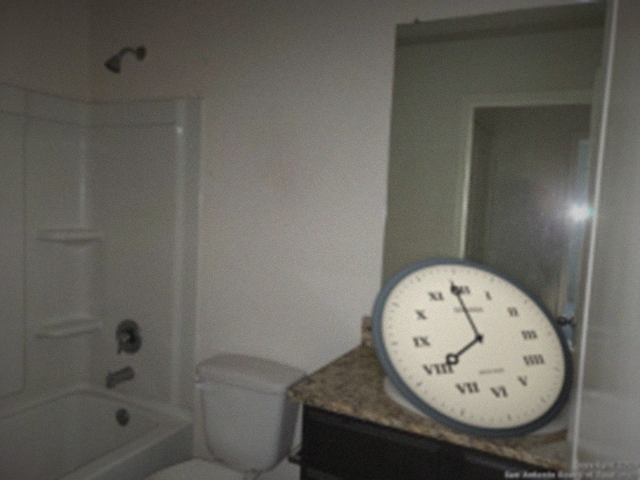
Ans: h=7 m=59
